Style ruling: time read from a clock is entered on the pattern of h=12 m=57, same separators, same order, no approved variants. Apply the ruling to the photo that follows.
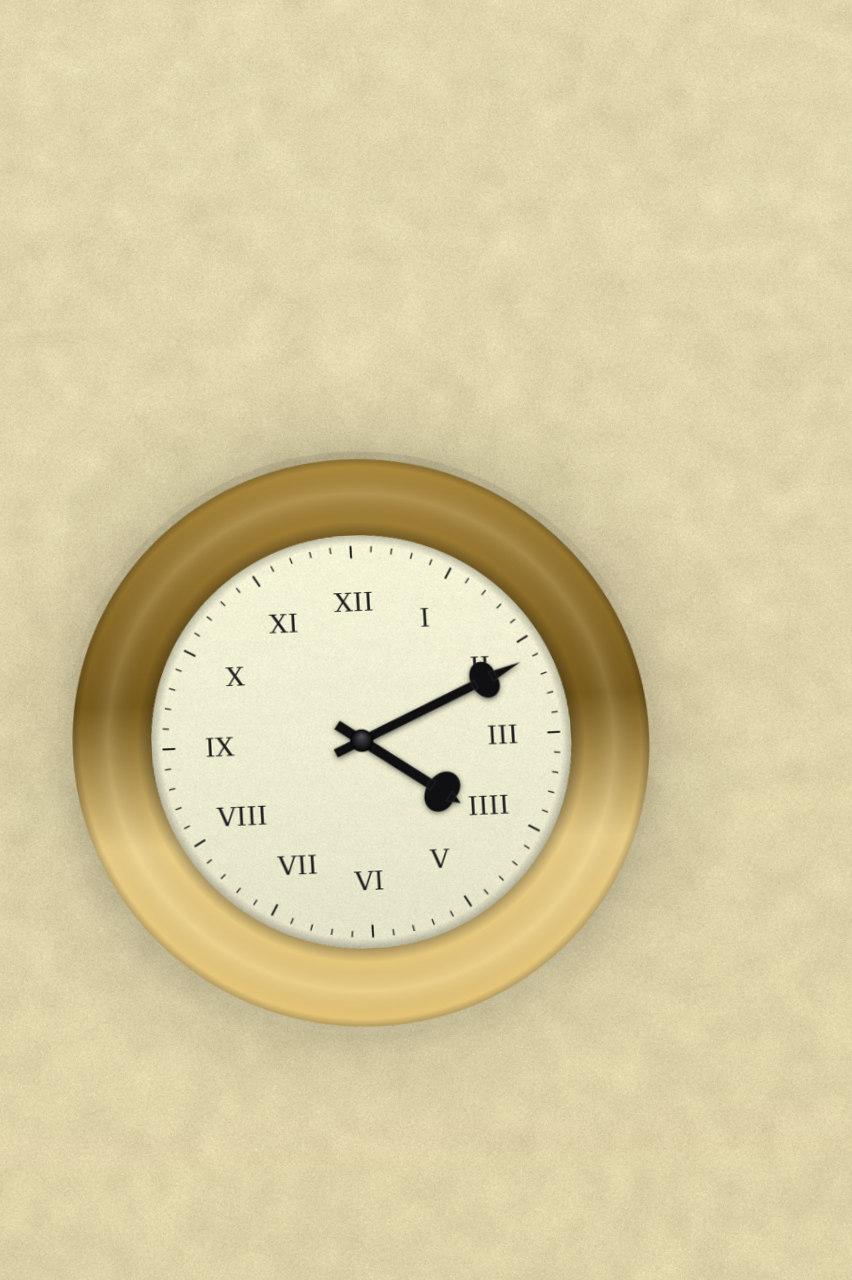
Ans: h=4 m=11
